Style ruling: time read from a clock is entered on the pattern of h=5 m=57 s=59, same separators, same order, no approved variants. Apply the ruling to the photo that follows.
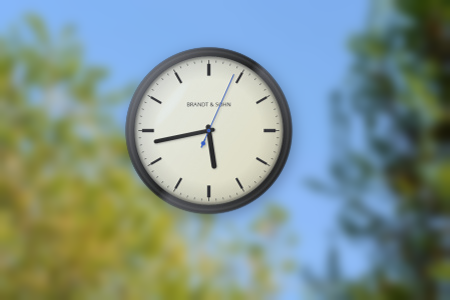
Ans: h=5 m=43 s=4
